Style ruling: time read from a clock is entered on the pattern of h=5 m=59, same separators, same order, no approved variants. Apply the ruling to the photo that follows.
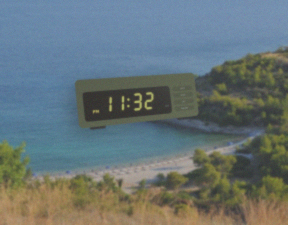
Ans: h=11 m=32
